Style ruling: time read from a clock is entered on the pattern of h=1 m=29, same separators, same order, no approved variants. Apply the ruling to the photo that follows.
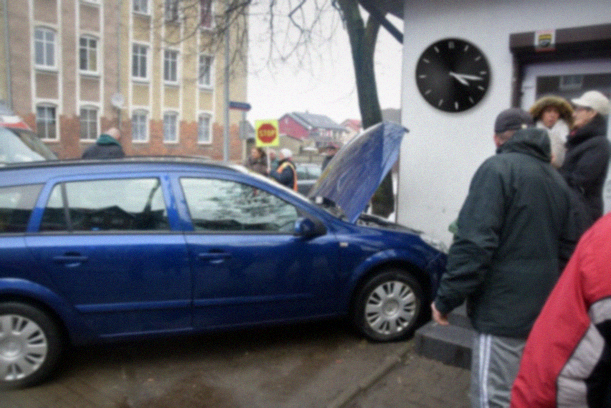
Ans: h=4 m=17
